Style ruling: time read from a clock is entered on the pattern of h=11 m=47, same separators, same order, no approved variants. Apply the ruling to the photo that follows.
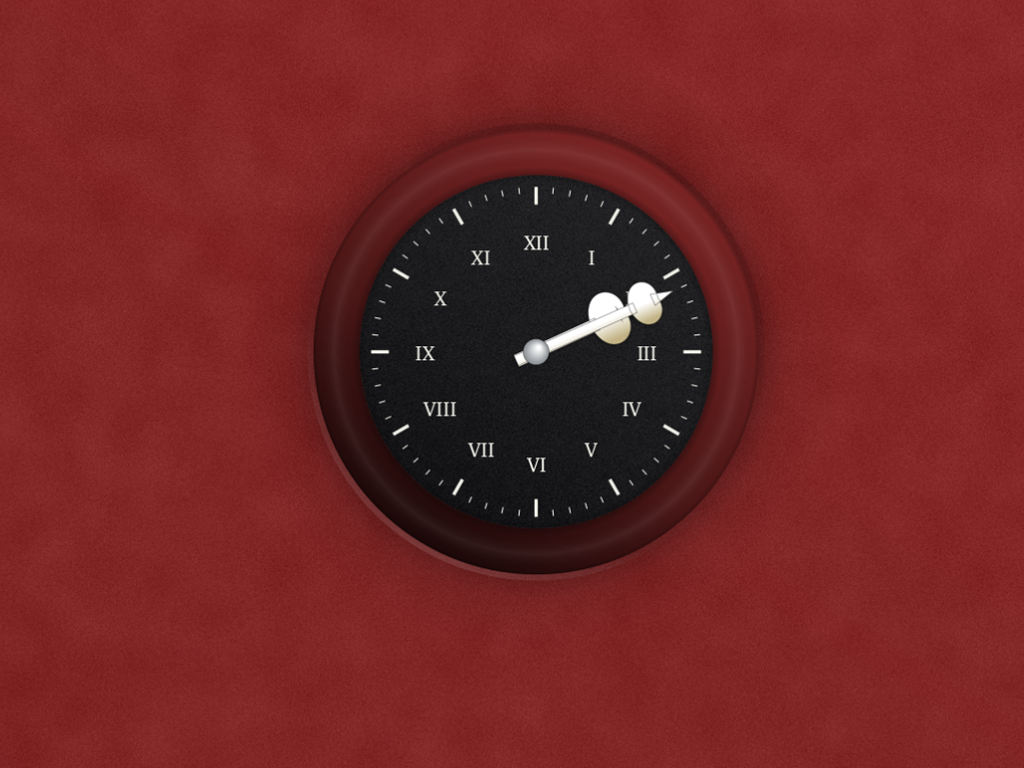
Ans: h=2 m=11
